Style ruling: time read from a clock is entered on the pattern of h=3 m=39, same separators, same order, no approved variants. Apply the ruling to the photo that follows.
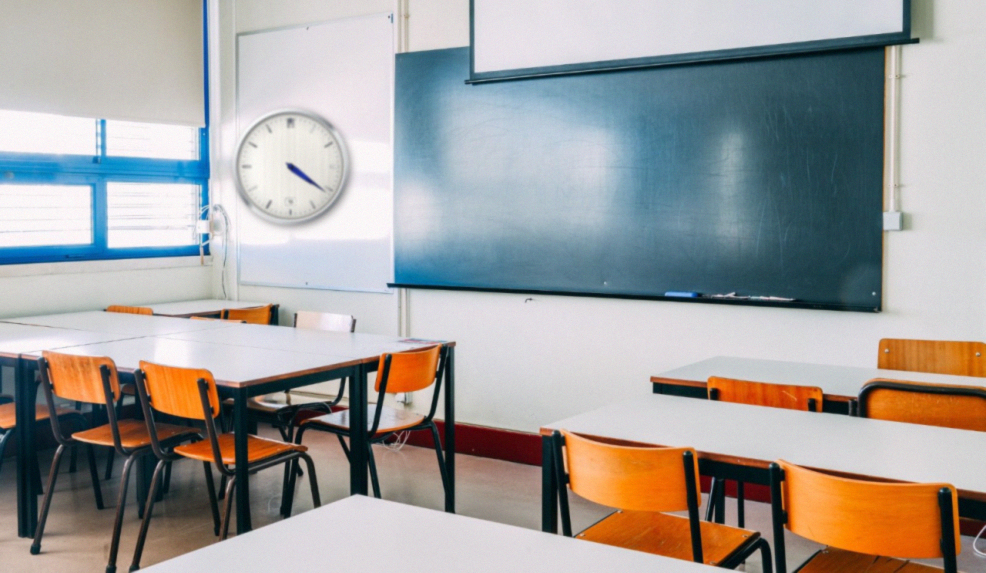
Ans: h=4 m=21
